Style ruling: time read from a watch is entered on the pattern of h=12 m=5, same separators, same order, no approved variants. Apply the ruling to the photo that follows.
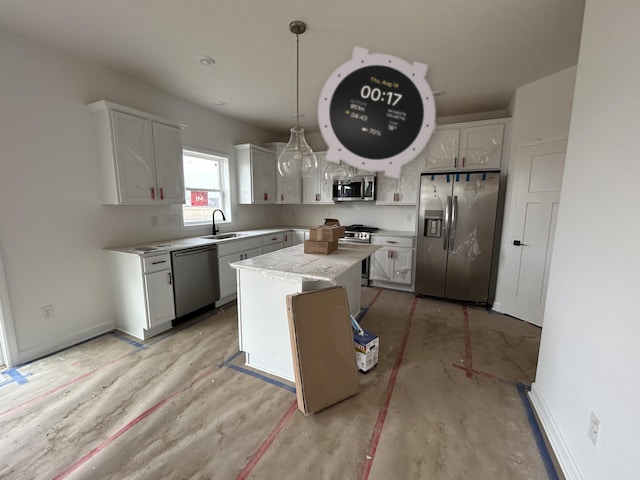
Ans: h=0 m=17
